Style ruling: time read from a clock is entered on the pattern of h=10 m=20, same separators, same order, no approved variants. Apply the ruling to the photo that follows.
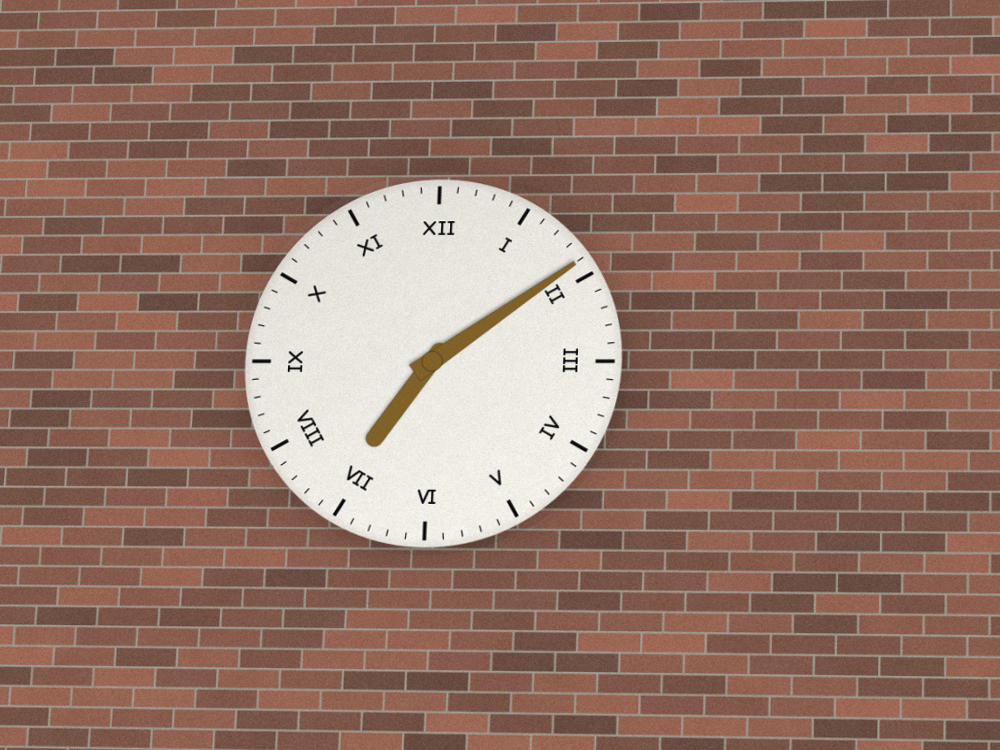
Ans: h=7 m=9
